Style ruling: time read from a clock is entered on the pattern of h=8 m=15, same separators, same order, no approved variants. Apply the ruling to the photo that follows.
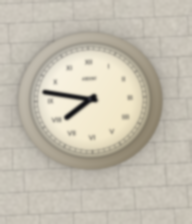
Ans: h=7 m=47
